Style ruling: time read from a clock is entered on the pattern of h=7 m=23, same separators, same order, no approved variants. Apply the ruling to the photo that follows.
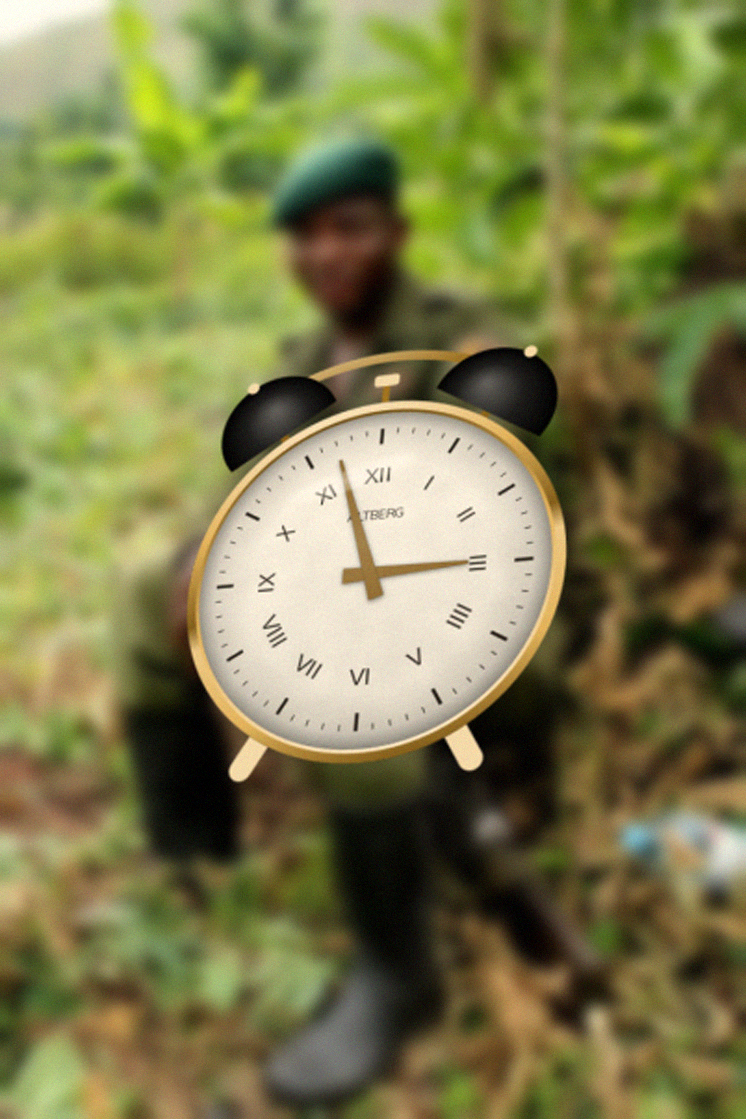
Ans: h=2 m=57
